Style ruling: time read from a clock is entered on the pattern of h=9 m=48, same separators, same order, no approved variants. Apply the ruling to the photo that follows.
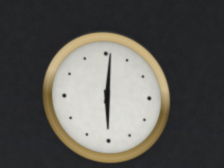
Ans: h=6 m=1
